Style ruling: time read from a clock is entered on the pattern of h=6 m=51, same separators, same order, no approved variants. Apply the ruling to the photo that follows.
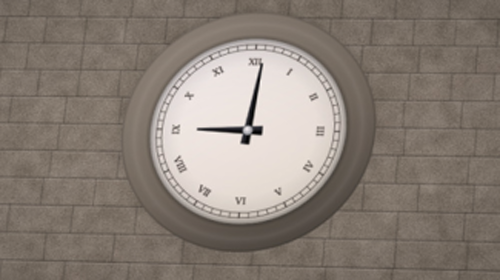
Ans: h=9 m=1
